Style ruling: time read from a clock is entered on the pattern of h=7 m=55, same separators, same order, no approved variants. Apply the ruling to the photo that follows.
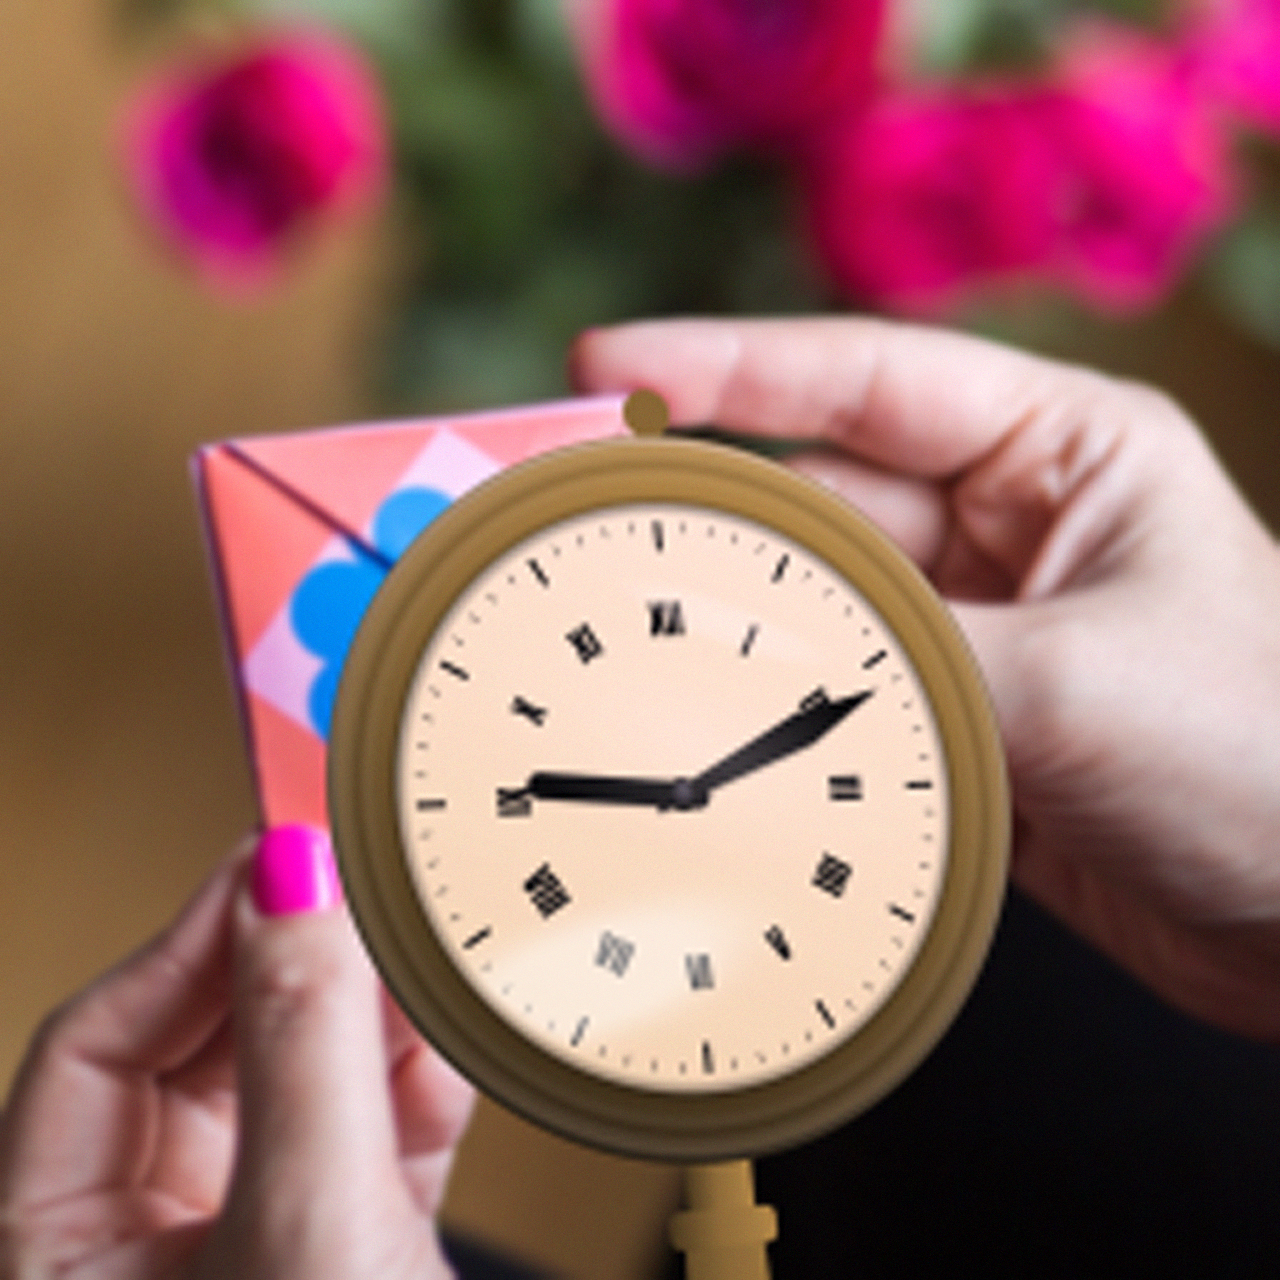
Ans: h=9 m=11
